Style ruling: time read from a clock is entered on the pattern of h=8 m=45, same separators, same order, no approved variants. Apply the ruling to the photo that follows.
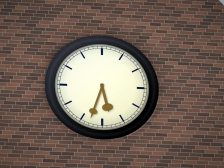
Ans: h=5 m=33
